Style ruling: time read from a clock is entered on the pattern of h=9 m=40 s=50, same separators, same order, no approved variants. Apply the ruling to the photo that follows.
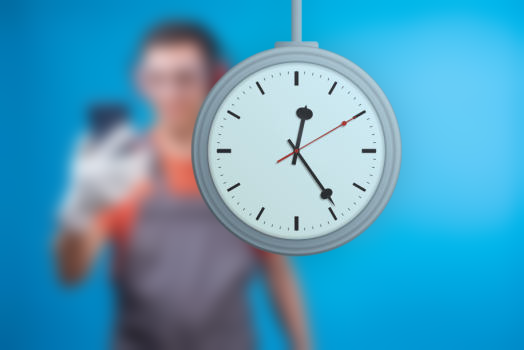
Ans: h=12 m=24 s=10
